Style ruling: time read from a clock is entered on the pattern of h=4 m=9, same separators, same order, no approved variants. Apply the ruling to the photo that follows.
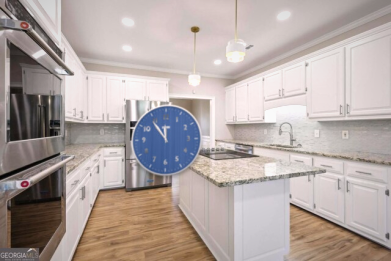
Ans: h=11 m=54
